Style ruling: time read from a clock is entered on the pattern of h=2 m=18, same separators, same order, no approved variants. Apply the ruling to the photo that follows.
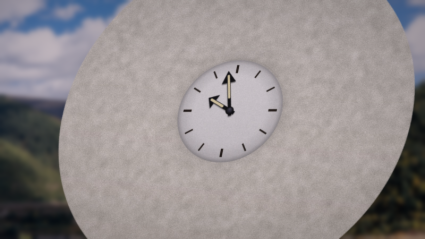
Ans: h=9 m=58
